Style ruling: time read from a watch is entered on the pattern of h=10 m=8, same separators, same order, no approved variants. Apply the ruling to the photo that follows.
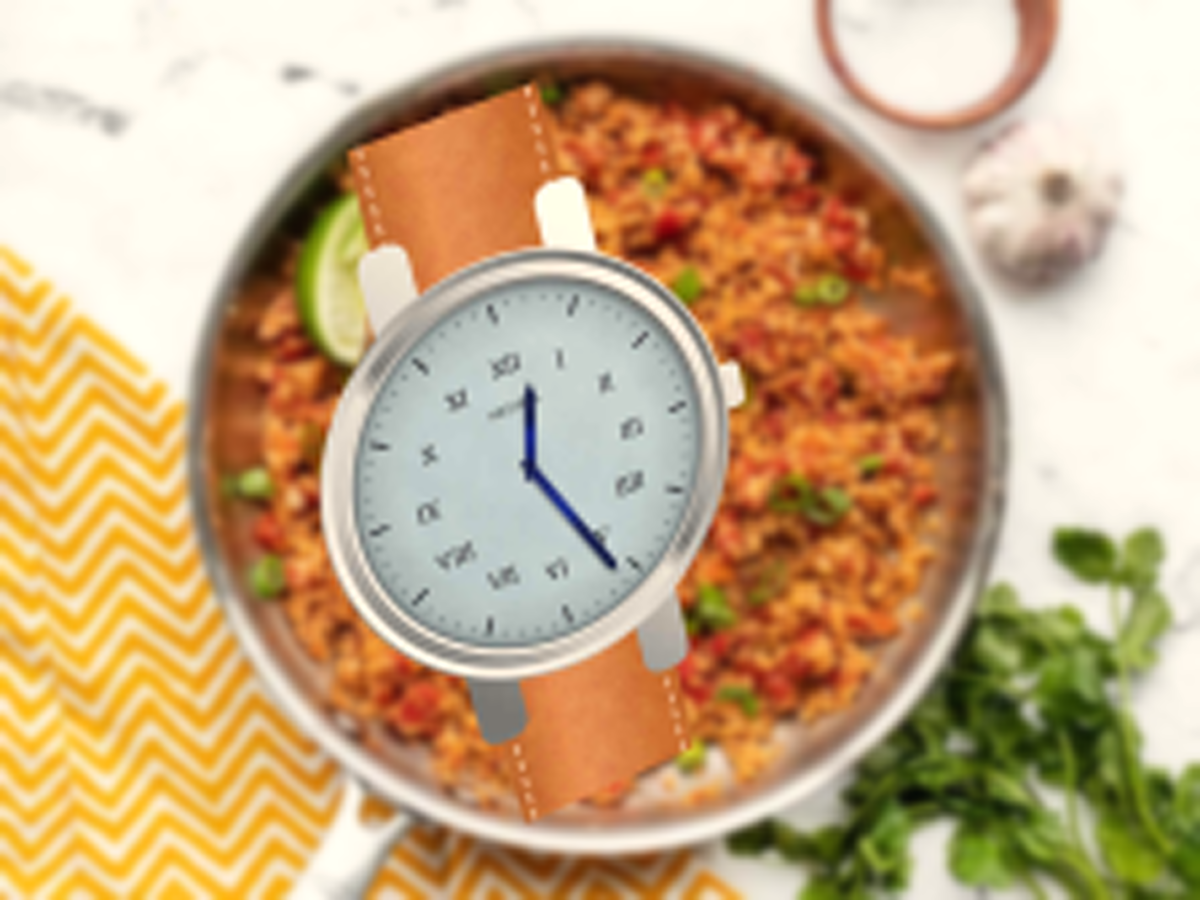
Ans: h=12 m=26
